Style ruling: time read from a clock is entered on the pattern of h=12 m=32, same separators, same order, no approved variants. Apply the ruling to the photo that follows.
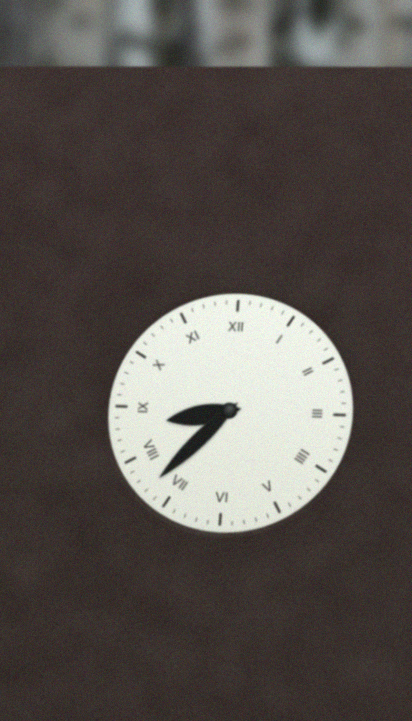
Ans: h=8 m=37
